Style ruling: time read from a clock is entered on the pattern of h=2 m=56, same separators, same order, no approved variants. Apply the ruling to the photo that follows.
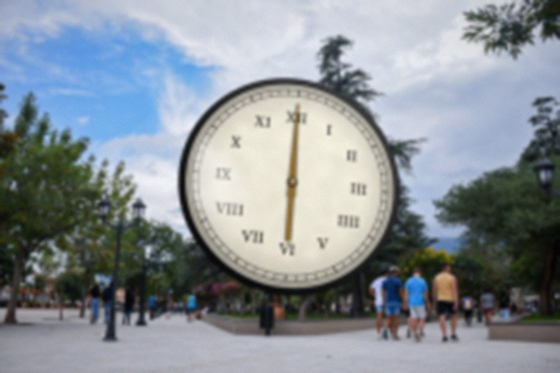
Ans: h=6 m=0
